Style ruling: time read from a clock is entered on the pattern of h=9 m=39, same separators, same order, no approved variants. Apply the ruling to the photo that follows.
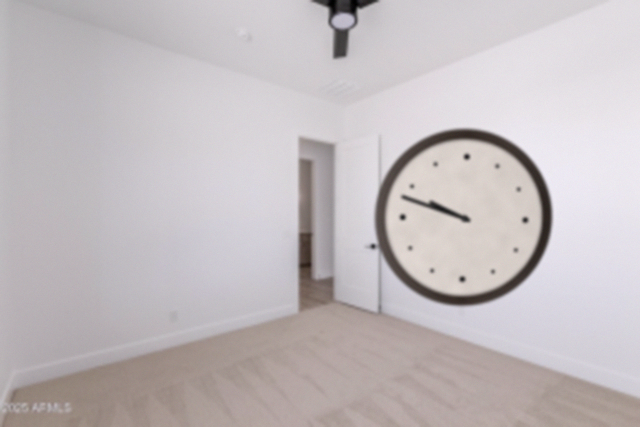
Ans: h=9 m=48
